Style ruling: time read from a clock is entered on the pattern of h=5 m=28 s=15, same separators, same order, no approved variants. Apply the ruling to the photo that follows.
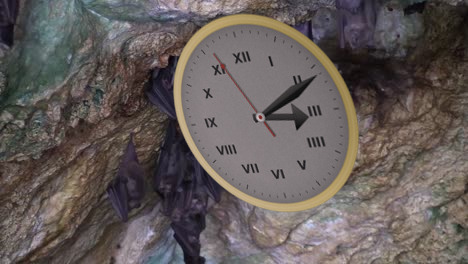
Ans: h=3 m=10 s=56
